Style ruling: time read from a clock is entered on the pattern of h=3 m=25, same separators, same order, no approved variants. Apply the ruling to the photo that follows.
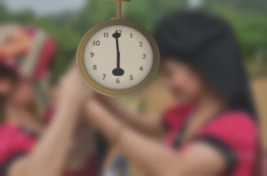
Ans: h=5 m=59
